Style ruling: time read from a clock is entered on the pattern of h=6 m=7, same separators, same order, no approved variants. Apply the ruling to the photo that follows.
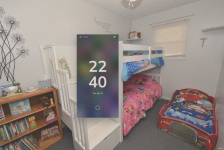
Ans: h=22 m=40
